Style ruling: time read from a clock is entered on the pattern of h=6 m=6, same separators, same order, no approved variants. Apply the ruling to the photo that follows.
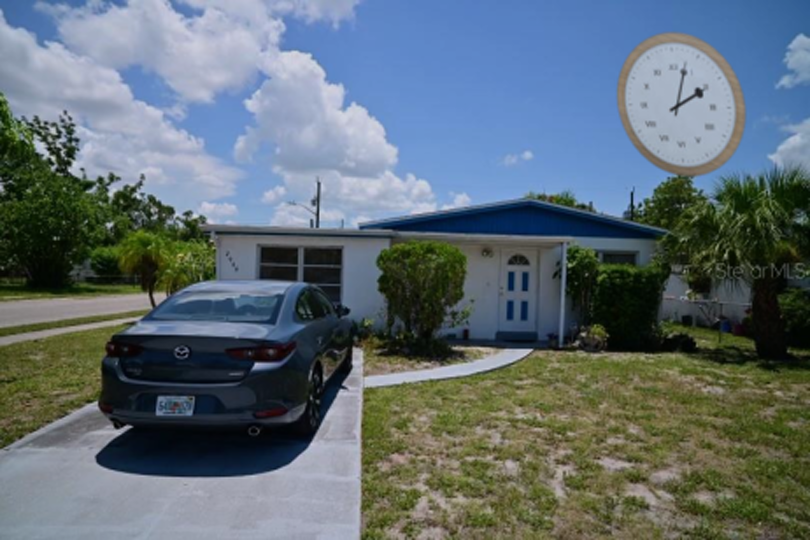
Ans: h=2 m=3
